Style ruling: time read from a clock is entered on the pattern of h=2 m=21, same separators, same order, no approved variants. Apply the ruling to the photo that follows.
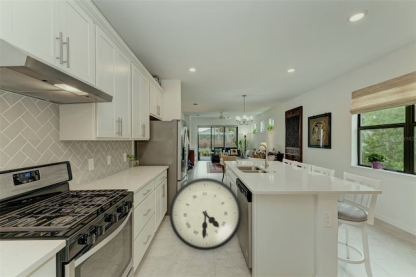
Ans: h=4 m=31
